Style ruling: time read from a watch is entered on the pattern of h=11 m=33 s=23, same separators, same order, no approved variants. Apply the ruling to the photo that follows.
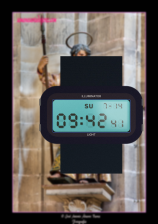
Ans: h=9 m=42 s=41
